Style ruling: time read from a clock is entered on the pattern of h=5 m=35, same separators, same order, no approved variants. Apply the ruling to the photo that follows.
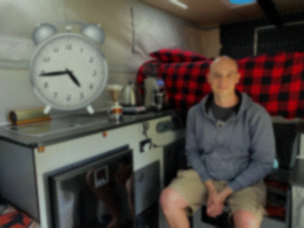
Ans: h=4 m=44
